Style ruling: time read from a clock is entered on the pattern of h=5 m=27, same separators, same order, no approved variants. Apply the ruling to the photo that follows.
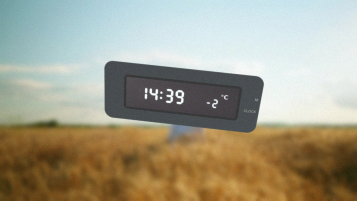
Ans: h=14 m=39
